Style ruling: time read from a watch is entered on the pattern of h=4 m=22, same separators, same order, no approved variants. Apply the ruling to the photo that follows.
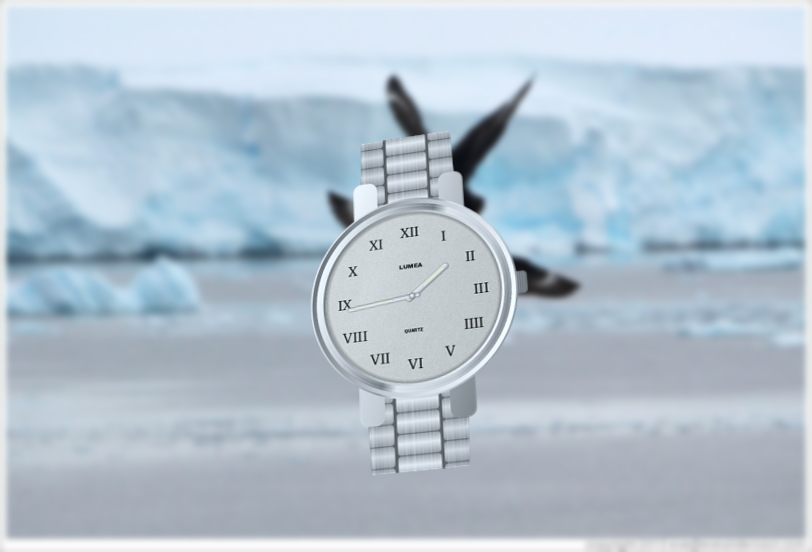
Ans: h=1 m=44
